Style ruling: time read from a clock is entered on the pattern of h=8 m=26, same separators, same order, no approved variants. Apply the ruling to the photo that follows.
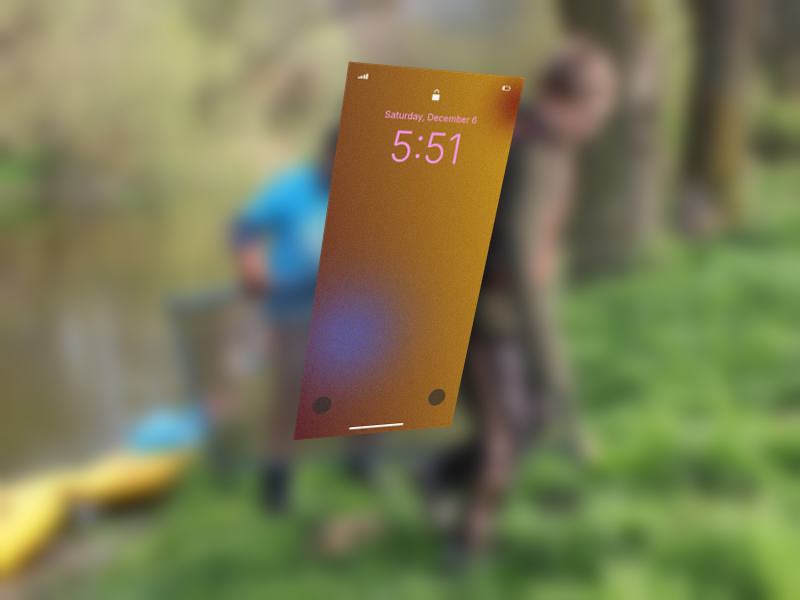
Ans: h=5 m=51
